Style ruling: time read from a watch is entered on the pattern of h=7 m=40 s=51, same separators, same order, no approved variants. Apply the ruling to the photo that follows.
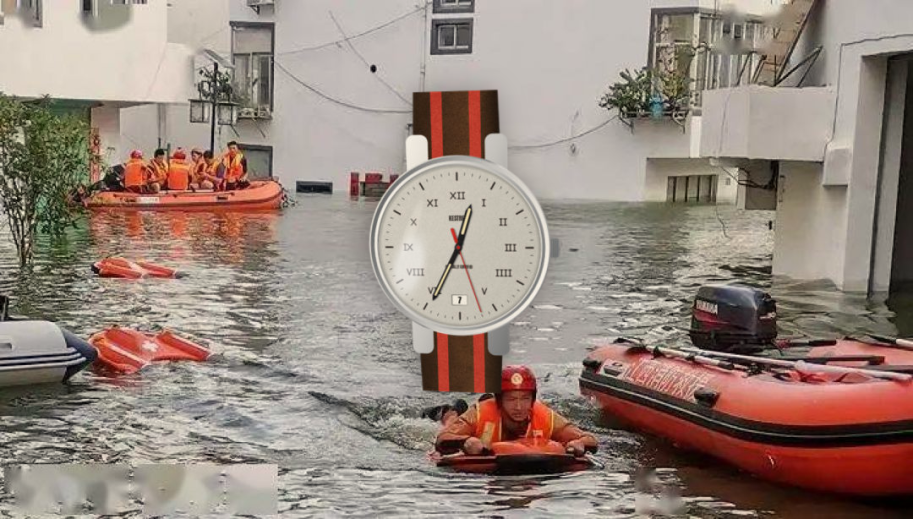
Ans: h=12 m=34 s=27
